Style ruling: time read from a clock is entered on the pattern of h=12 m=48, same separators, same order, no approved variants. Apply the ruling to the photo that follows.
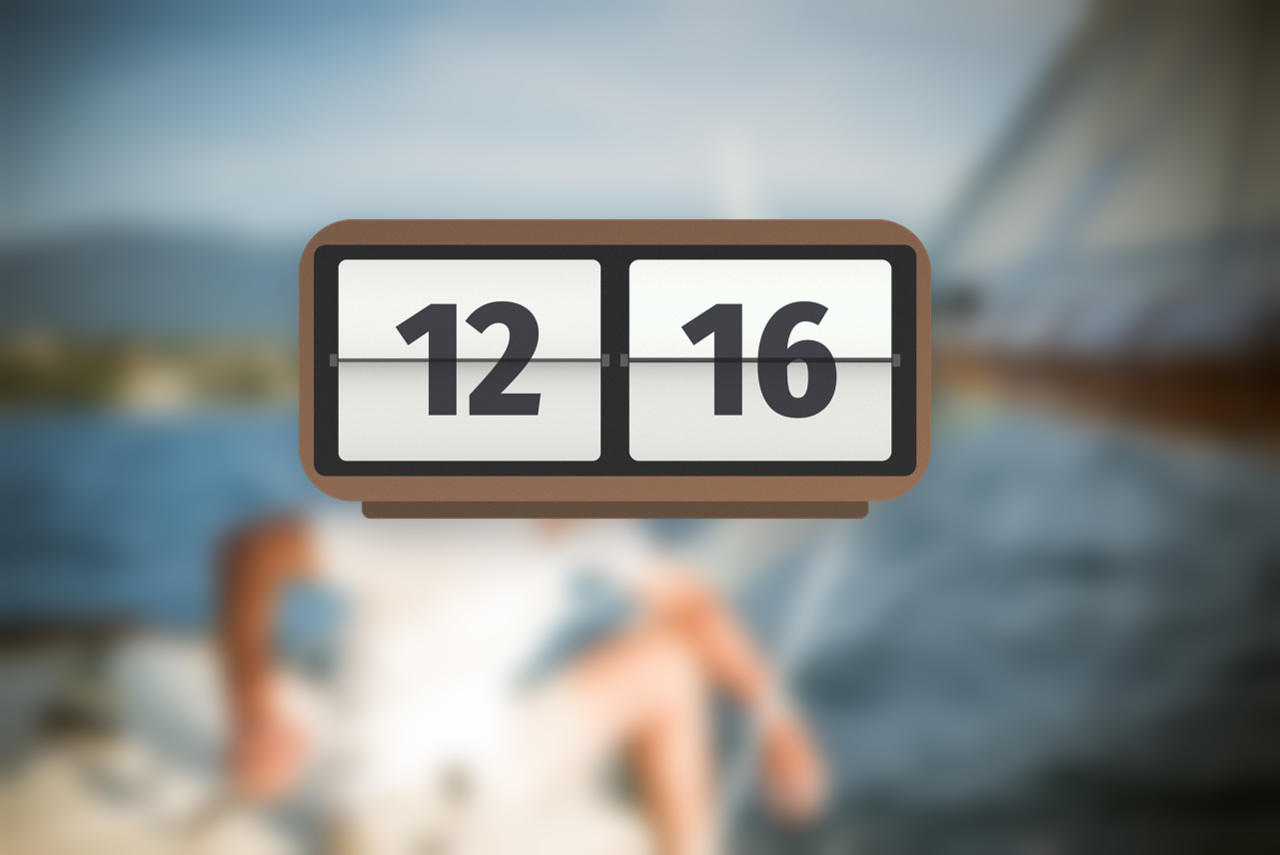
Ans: h=12 m=16
